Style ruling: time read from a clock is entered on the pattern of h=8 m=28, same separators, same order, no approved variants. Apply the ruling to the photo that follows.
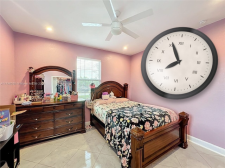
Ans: h=7 m=56
